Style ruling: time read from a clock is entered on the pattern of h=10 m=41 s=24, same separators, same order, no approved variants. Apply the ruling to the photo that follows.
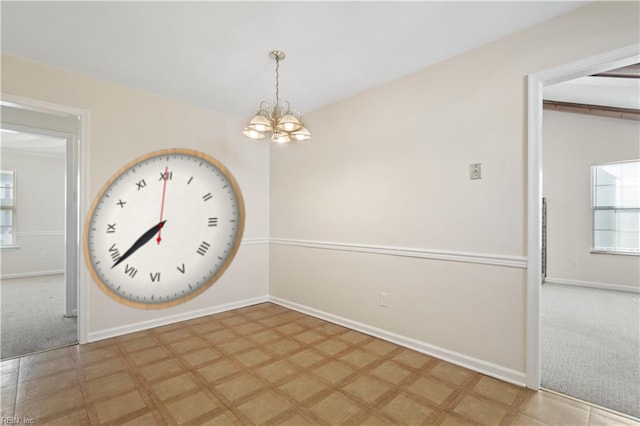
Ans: h=7 m=38 s=0
